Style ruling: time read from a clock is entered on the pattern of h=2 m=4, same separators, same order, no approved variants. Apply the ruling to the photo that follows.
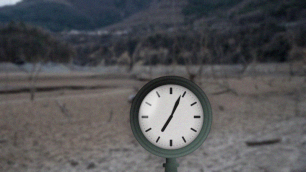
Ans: h=7 m=4
